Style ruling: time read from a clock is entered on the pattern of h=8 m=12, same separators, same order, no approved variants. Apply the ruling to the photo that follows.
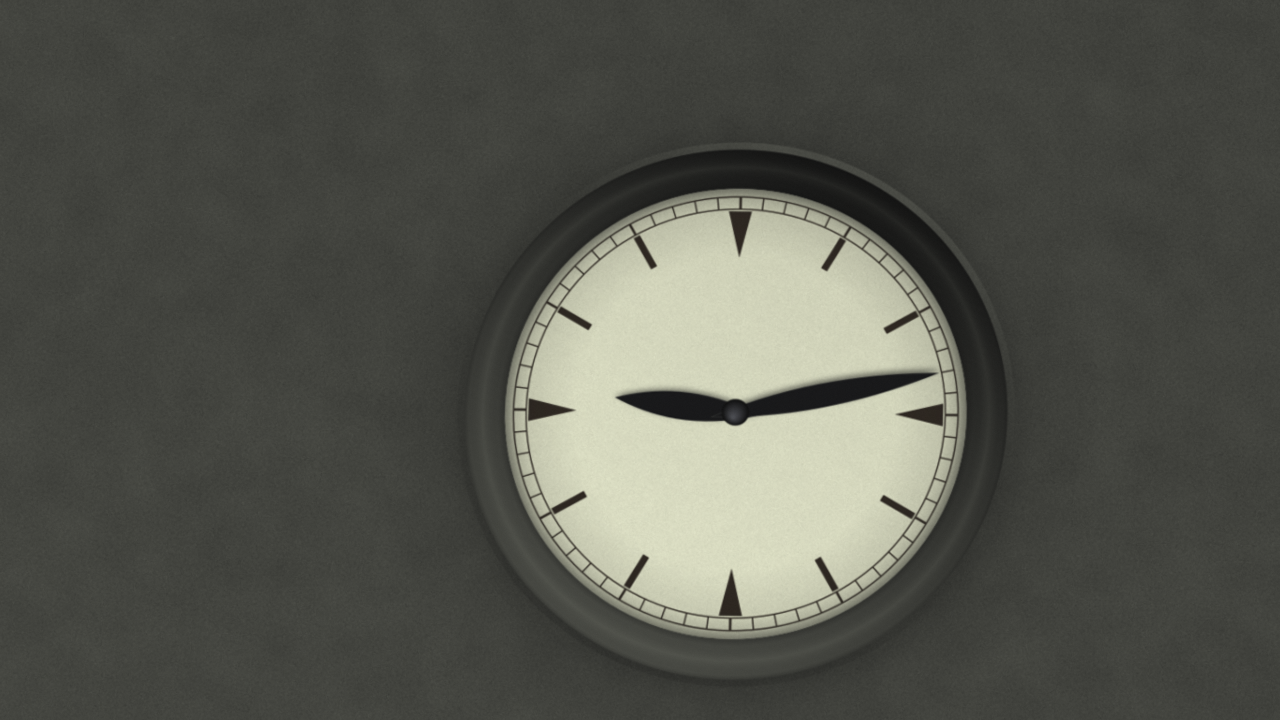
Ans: h=9 m=13
